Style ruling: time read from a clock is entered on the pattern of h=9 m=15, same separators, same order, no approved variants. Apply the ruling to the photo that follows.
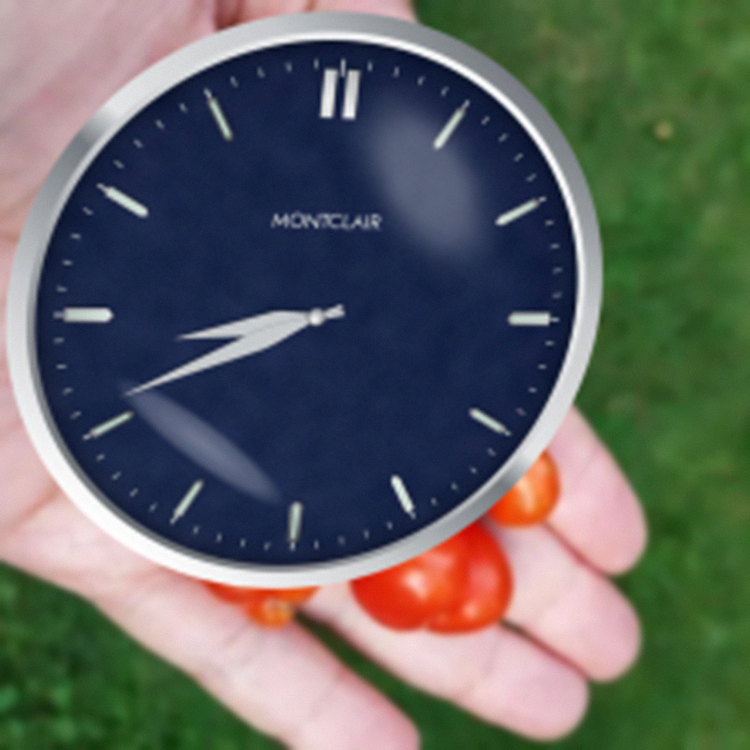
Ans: h=8 m=41
